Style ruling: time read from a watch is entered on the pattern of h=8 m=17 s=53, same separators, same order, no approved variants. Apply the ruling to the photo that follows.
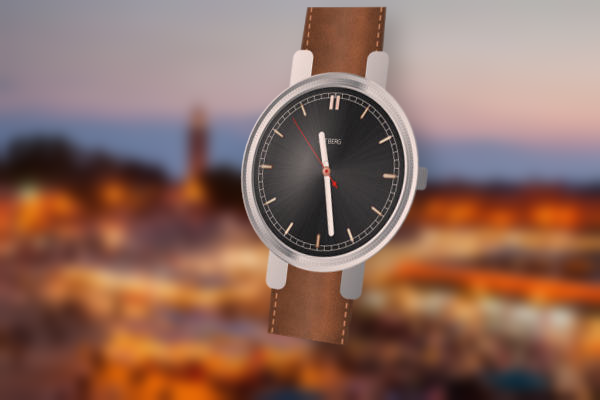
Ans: h=11 m=27 s=53
